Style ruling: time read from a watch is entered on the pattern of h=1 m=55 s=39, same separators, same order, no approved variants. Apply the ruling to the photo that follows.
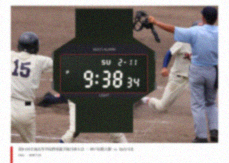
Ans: h=9 m=38 s=34
